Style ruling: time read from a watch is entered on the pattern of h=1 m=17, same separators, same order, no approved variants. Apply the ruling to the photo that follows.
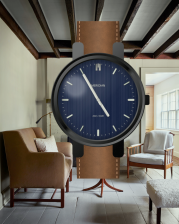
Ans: h=4 m=55
